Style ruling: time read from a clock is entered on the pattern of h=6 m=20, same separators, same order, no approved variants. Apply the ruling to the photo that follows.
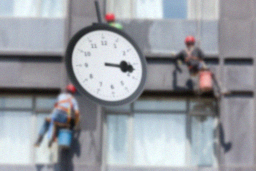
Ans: h=3 m=17
